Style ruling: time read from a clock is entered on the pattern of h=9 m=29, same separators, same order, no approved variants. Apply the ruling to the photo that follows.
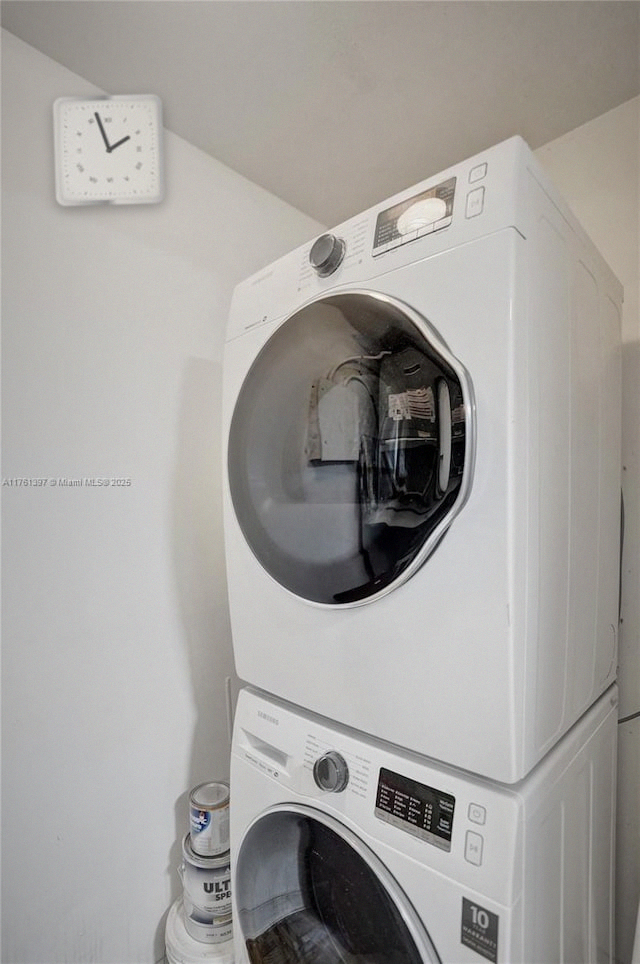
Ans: h=1 m=57
